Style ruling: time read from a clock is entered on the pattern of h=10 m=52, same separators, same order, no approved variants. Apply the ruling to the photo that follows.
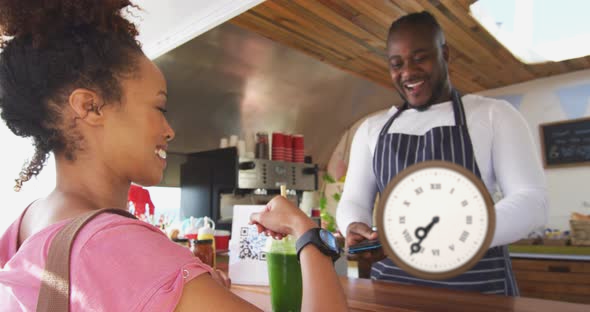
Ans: h=7 m=36
